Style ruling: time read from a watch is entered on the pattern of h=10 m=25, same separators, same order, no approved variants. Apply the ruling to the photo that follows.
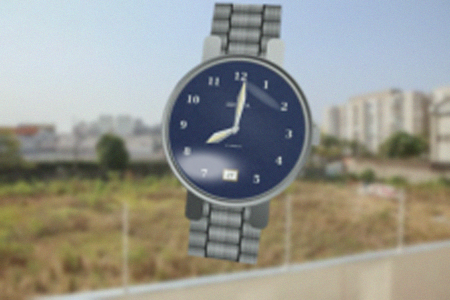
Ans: h=8 m=1
